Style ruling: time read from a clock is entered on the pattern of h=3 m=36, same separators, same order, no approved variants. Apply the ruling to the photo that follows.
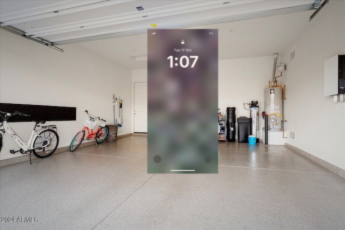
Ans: h=1 m=7
